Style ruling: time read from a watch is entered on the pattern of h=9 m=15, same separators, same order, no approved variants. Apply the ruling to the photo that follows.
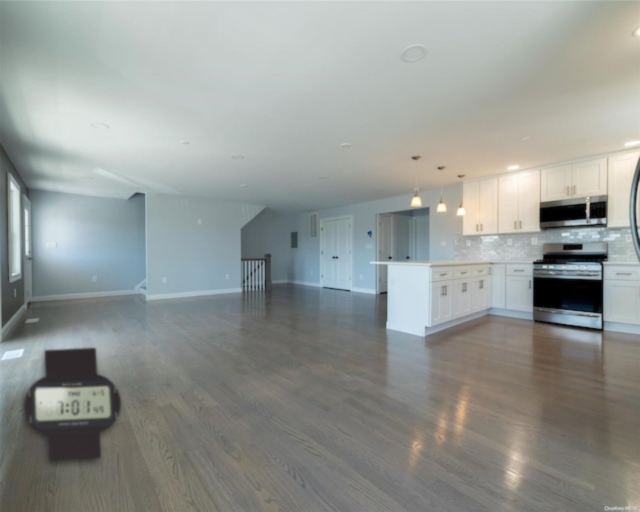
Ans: h=7 m=1
